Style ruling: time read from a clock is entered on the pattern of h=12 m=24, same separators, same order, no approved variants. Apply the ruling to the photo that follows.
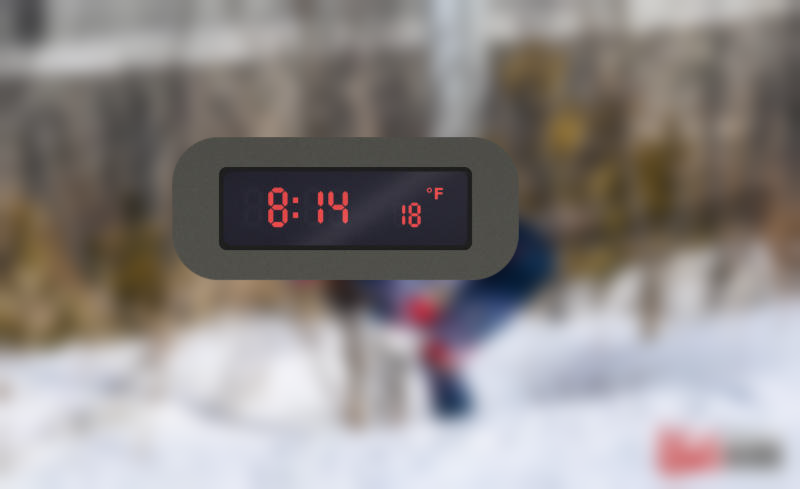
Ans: h=8 m=14
